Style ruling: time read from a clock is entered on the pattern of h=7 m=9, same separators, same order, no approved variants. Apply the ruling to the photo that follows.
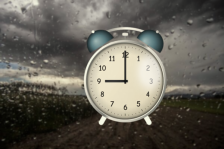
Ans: h=9 m=0
